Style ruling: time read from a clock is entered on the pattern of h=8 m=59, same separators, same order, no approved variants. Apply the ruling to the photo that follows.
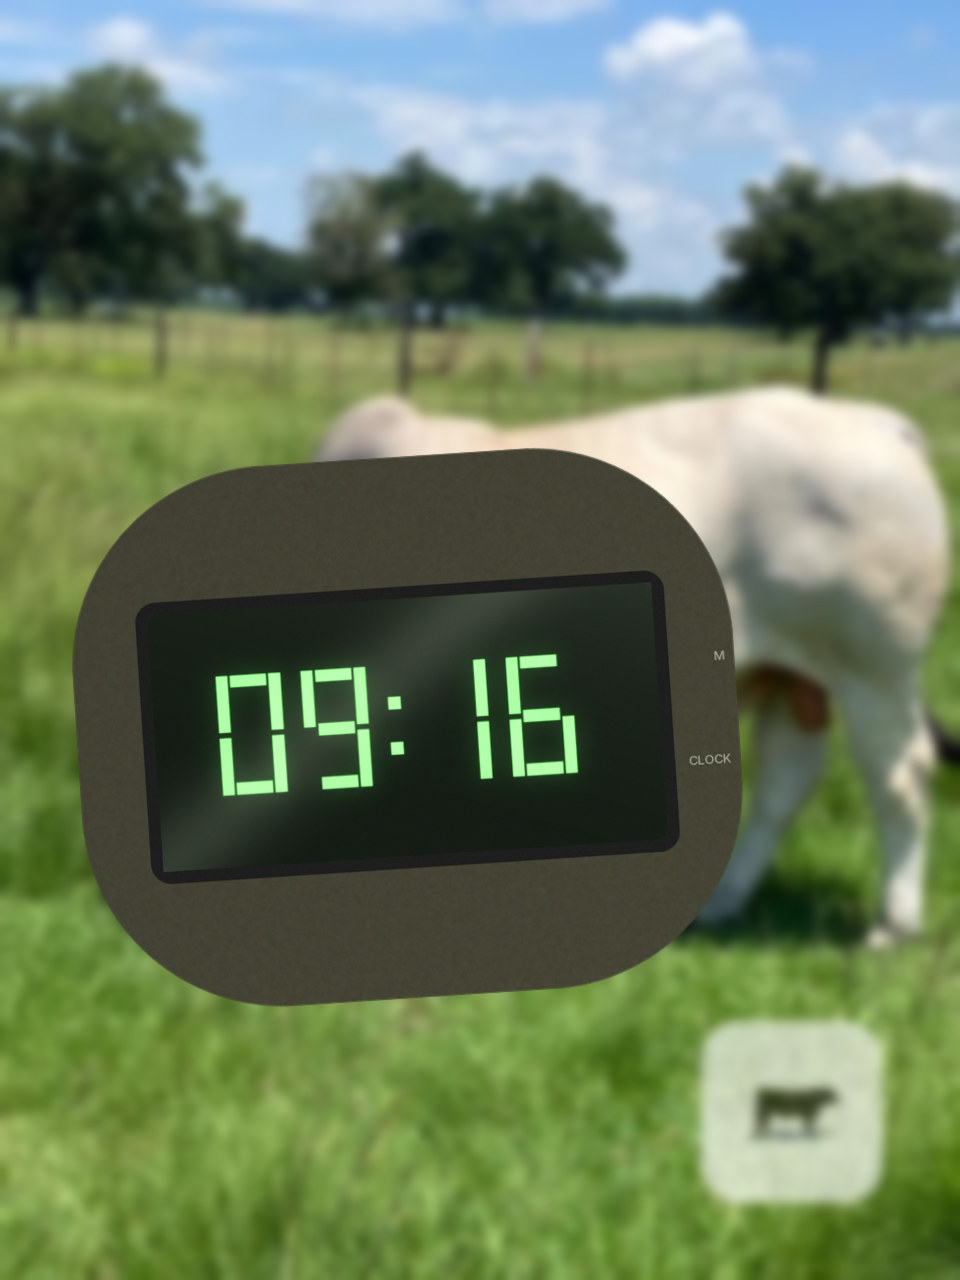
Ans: h=9 m=16
